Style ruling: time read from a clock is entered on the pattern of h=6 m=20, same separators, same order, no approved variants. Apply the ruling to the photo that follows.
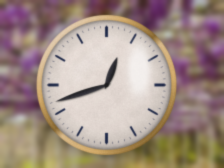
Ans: h=12 m=42
